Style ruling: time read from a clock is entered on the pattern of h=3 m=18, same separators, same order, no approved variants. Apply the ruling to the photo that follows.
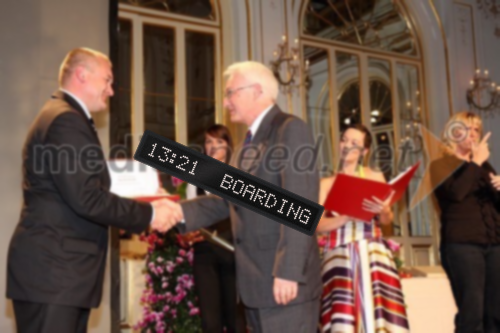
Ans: h=13 m=21
